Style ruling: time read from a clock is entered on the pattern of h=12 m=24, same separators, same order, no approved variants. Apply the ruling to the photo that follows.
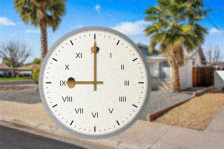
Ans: h=9 m=0
